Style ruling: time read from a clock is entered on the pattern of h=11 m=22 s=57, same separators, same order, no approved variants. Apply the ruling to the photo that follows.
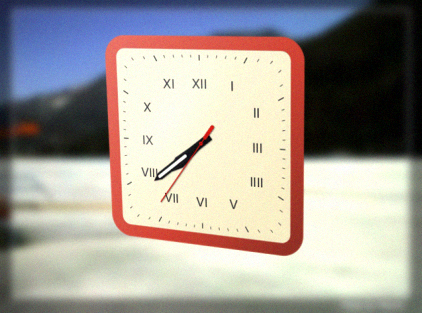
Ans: h=7 m=38 s=36
